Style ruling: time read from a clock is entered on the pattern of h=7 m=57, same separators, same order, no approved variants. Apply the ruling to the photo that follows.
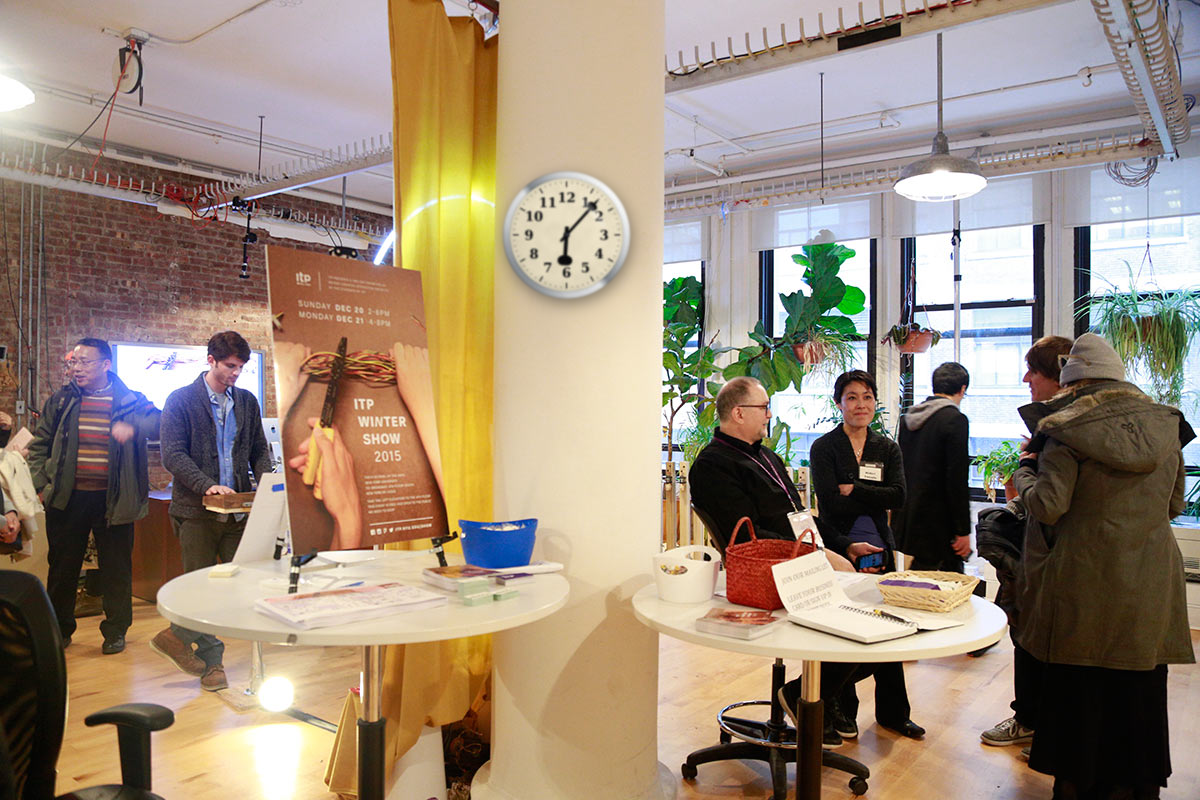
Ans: h=6 m=7
